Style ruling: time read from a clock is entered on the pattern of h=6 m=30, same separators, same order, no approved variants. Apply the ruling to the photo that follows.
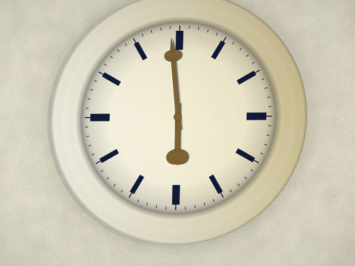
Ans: h=5 m=59
